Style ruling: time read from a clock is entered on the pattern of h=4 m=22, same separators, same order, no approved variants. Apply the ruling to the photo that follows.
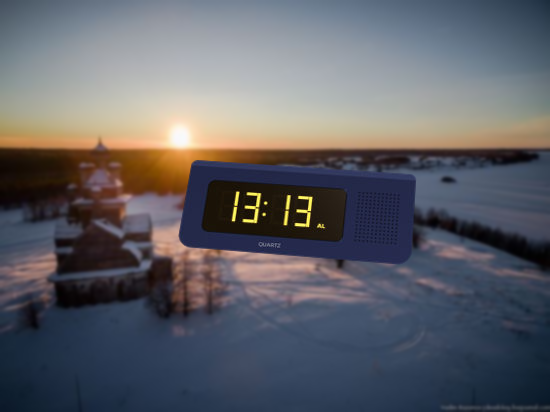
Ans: h=13 m=13
